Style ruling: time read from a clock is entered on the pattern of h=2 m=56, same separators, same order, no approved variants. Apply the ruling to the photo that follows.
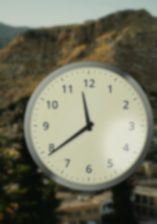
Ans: h=11 m=39
